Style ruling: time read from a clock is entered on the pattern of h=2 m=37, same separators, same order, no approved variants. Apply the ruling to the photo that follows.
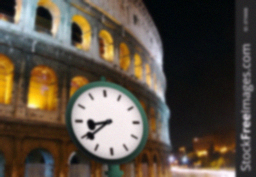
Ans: h=8 m=39
